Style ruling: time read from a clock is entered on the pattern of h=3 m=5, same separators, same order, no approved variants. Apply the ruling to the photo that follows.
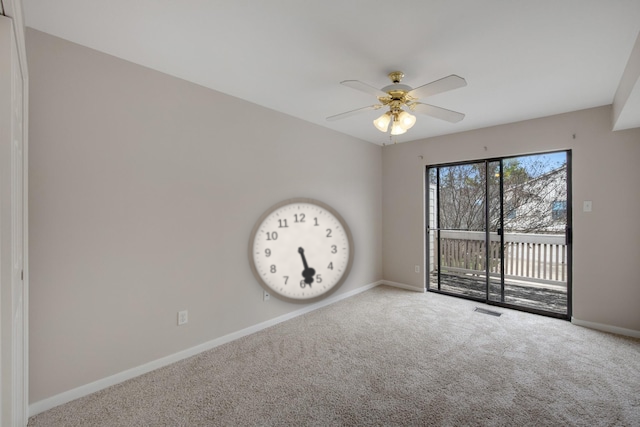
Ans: h=5 m=28
